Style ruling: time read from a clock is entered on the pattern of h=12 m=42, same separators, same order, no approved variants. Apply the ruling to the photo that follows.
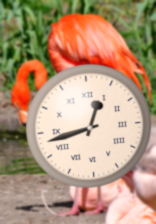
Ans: h=12 m=43
